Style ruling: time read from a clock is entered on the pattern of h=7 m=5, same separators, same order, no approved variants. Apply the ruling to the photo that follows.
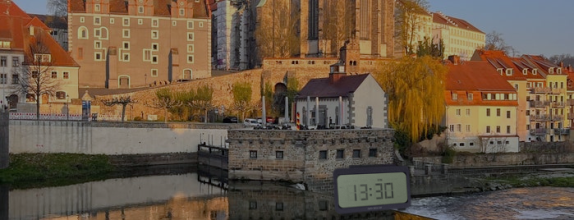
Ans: h=13 m=30
